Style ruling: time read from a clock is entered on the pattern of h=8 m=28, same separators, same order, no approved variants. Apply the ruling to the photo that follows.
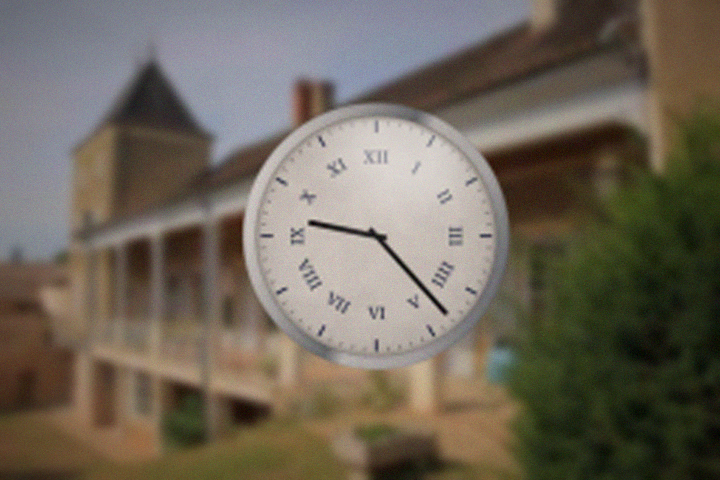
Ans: h=9 m=23
